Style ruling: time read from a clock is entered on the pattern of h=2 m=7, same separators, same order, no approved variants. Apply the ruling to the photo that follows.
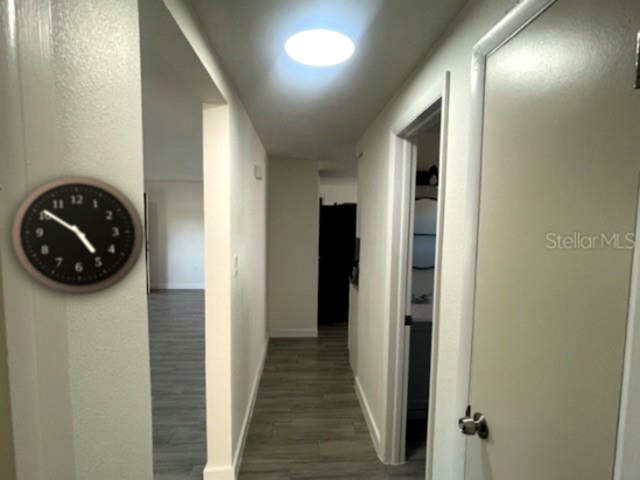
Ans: h=4 m=51
